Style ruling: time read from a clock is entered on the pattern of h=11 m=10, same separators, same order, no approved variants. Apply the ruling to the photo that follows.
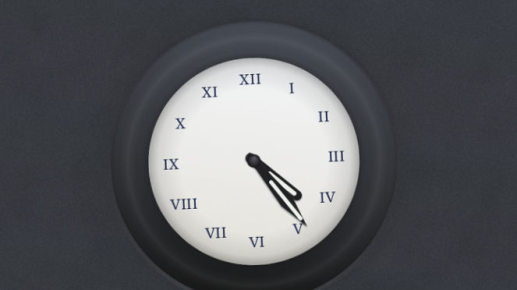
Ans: h=4 m=24
